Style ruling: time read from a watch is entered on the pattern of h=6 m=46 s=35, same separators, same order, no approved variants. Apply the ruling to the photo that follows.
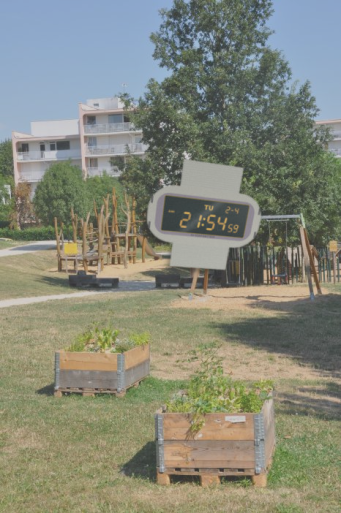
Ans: h=21 m=54 s=59
